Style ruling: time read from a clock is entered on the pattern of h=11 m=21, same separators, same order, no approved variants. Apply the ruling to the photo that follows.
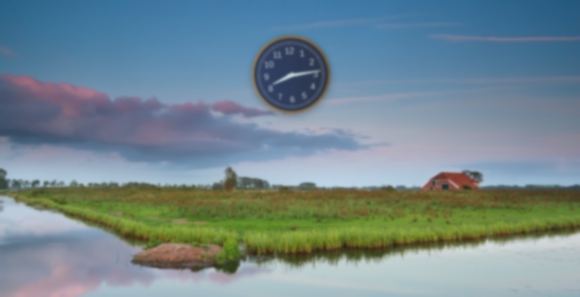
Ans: h=8 m=14
